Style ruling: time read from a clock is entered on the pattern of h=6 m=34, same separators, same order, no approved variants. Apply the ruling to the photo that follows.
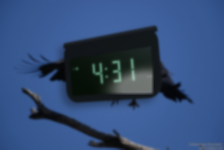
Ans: h=4 m=31
